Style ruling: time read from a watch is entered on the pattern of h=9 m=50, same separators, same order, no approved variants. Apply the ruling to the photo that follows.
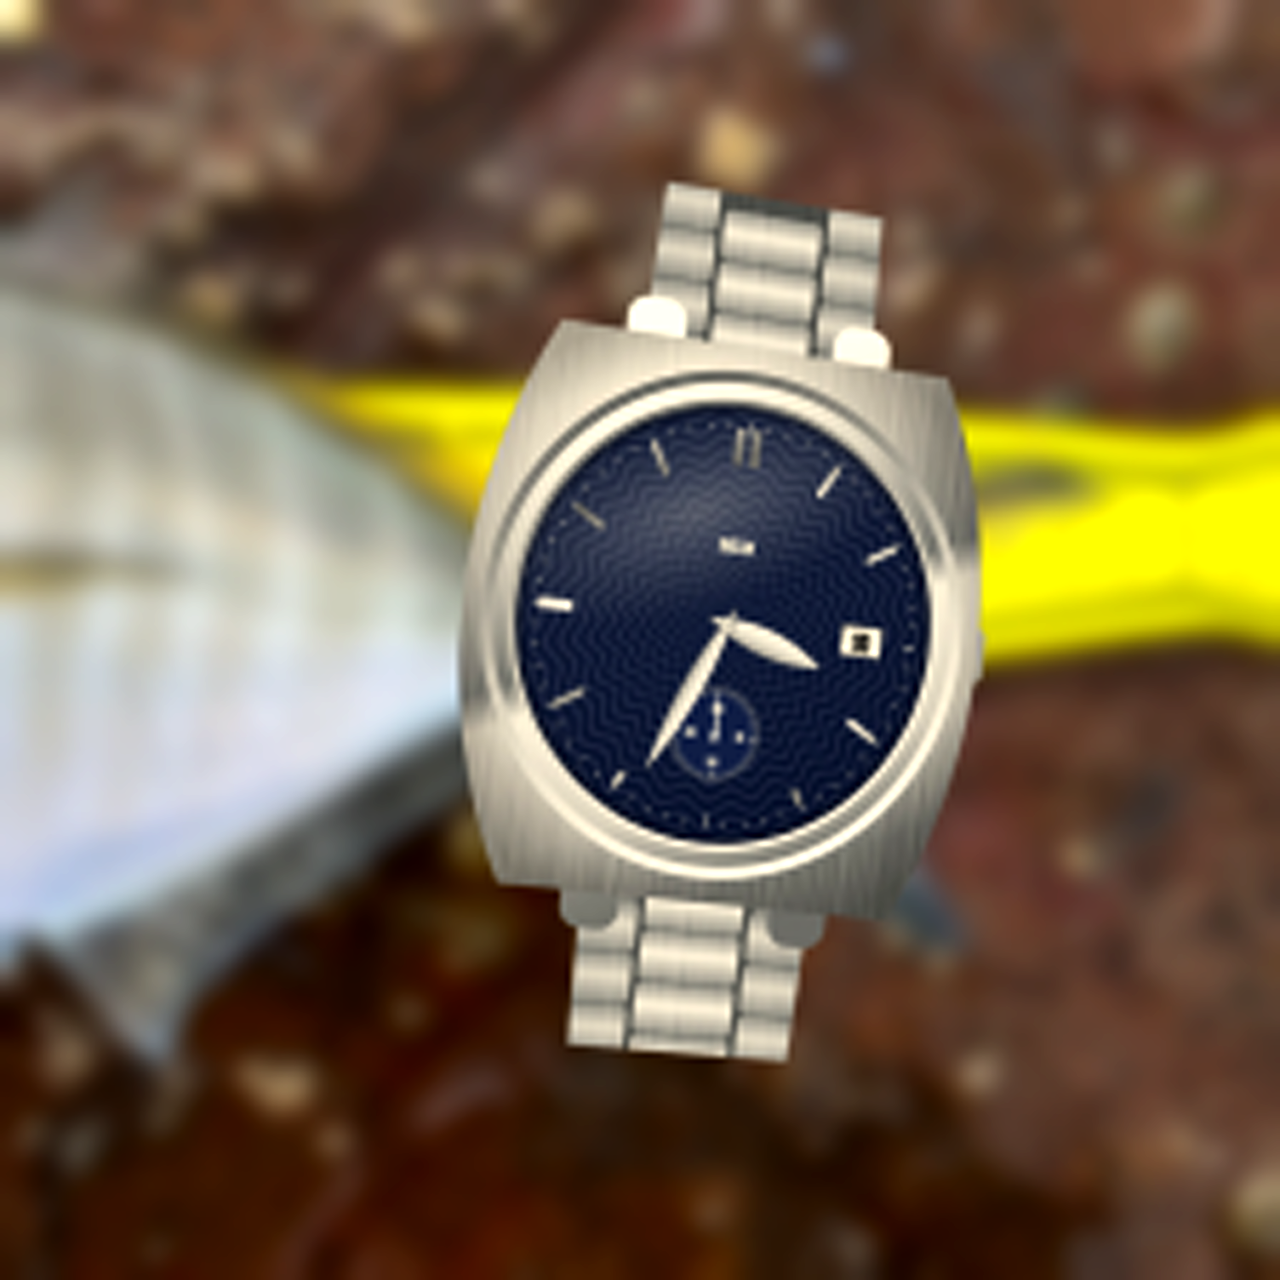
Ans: h=3 m=34
